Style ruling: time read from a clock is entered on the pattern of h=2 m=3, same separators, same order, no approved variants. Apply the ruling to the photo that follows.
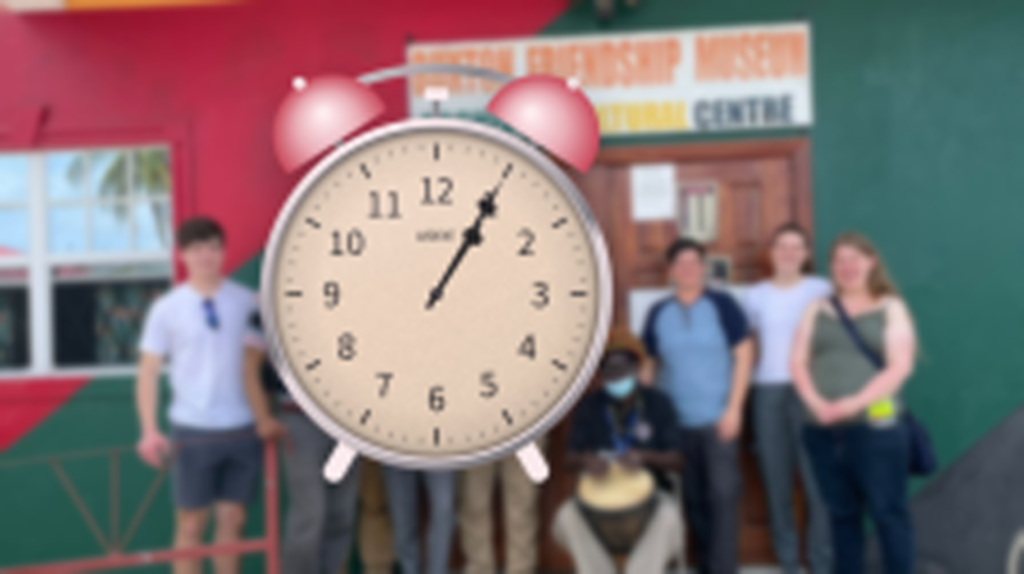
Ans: h=1 m=5
